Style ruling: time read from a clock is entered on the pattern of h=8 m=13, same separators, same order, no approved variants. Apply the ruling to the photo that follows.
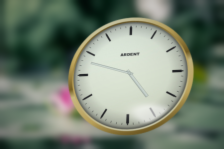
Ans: h=4 m=48
